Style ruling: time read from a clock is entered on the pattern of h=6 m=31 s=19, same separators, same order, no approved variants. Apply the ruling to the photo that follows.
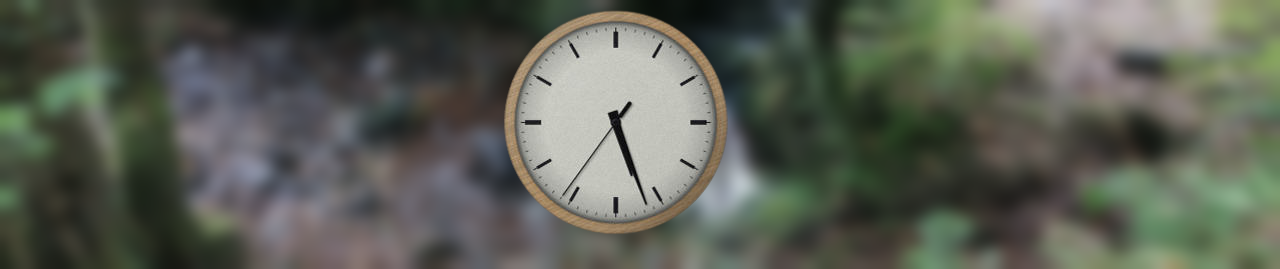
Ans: h=5 m=26 s=36
